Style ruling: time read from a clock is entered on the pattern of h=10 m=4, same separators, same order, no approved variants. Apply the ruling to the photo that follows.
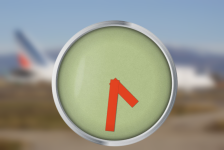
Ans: h=4 m=31
